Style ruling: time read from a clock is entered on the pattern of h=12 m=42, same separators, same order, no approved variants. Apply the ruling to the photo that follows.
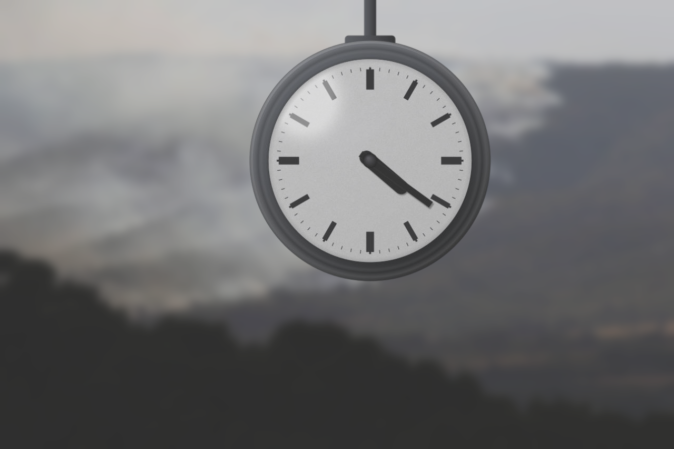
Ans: h=4 m=21
